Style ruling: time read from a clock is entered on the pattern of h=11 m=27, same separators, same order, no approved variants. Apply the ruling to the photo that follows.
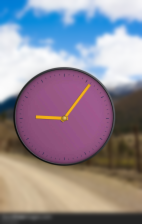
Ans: h=9 m=6
